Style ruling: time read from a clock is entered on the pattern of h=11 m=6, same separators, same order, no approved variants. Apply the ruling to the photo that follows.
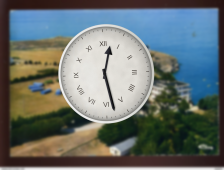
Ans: h=12 m=28
